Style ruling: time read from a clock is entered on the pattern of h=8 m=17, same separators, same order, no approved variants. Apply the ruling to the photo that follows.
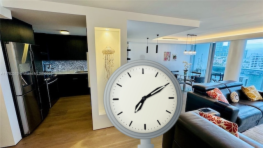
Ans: h=7 m=10
